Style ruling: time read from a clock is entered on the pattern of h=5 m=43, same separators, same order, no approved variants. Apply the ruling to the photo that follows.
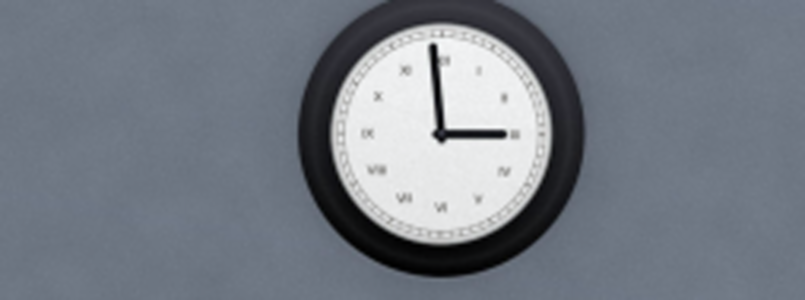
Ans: h=2 m=59
